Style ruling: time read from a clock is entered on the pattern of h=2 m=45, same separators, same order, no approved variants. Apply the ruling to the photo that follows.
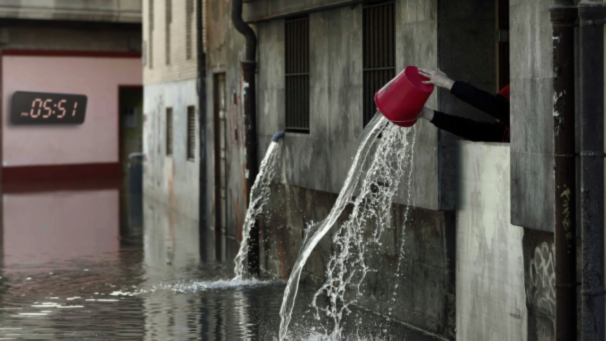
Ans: h=5 m=51
